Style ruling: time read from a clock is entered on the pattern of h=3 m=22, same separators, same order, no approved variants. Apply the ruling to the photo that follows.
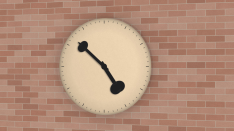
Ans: h=4 m=52
